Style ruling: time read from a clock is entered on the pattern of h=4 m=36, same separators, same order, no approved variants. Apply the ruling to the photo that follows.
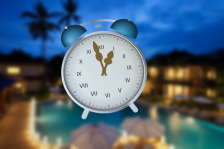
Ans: h=12 m=58
